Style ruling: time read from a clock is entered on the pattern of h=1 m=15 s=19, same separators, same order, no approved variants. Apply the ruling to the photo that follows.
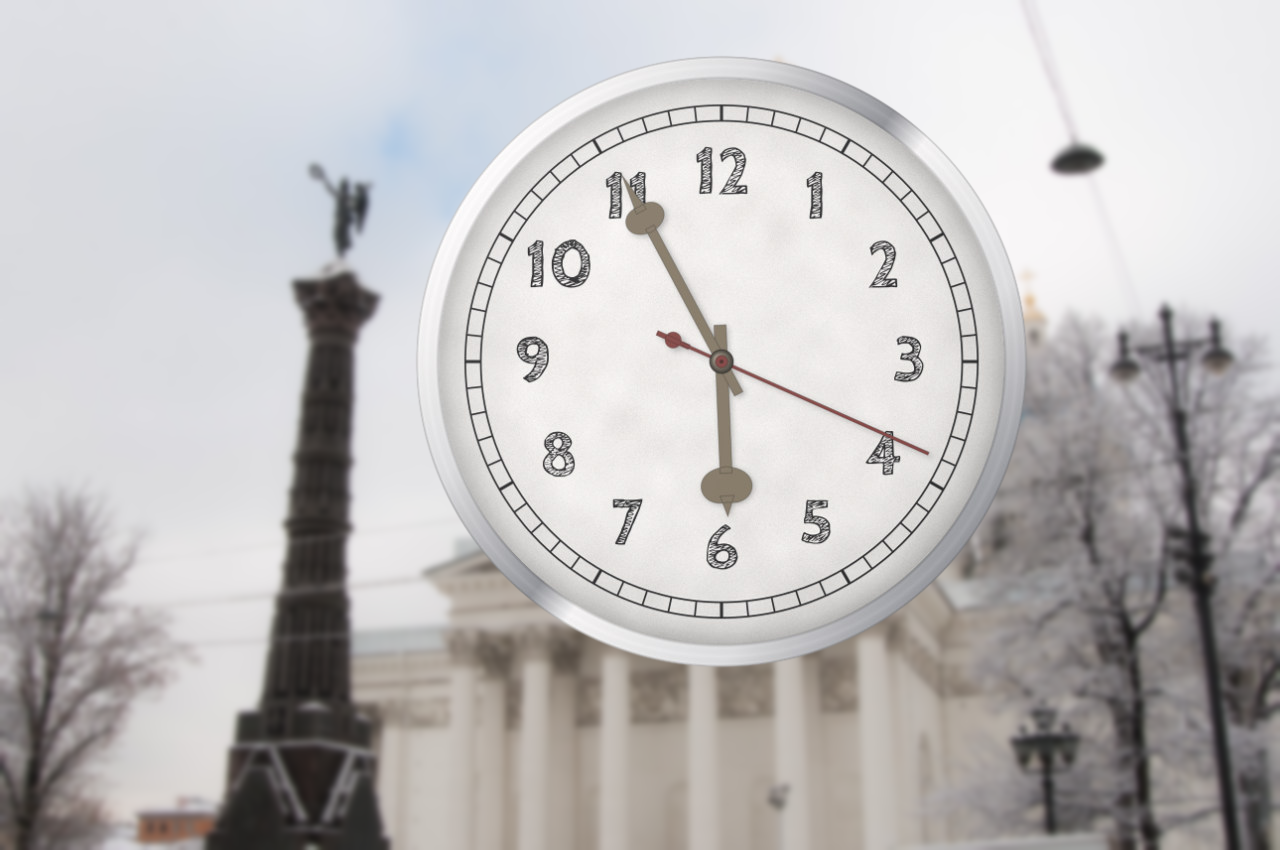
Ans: h=5 m=55 s=19
